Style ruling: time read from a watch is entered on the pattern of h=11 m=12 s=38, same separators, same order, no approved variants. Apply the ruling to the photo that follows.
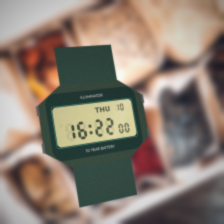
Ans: h=16 m=22 s=0
